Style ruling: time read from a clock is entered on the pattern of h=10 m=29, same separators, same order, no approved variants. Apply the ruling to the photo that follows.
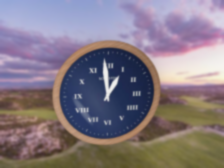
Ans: h=12 m=59
